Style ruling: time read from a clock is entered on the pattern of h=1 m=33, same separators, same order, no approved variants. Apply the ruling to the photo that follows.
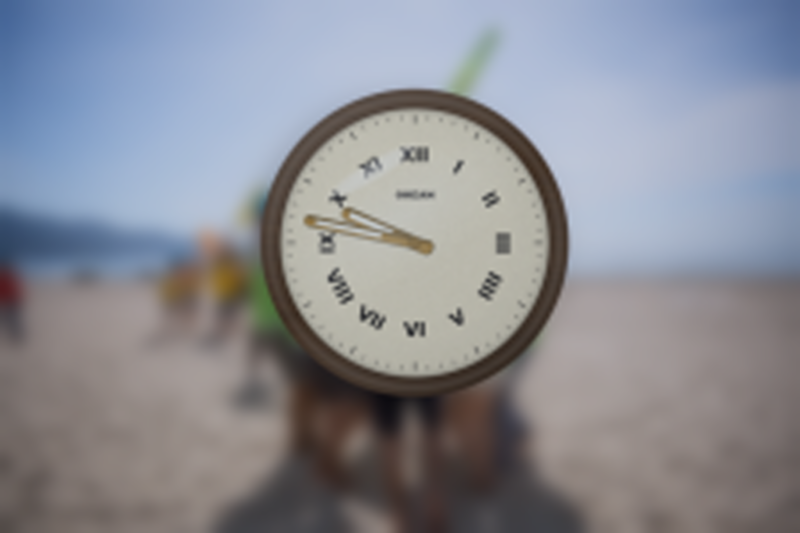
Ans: h=9 m=47
